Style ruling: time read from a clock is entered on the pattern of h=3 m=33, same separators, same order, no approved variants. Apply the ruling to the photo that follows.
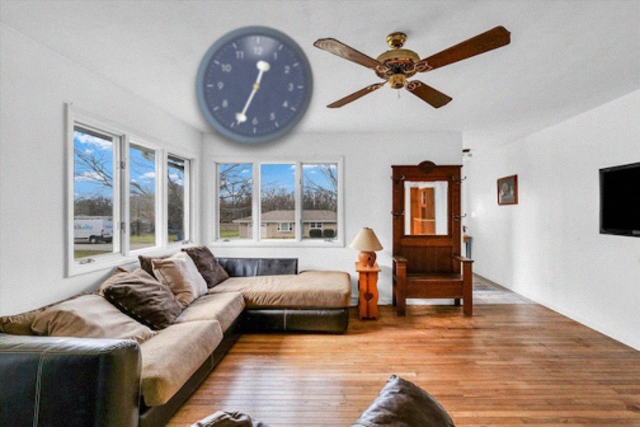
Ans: h=12 m=34
